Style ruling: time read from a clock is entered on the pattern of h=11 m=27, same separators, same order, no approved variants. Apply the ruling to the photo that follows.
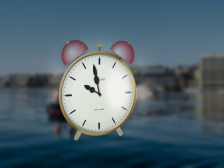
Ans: h=9 m=58
